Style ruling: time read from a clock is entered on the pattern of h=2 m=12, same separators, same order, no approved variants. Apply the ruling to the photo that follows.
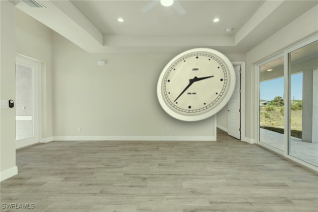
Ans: h=2 m=36
